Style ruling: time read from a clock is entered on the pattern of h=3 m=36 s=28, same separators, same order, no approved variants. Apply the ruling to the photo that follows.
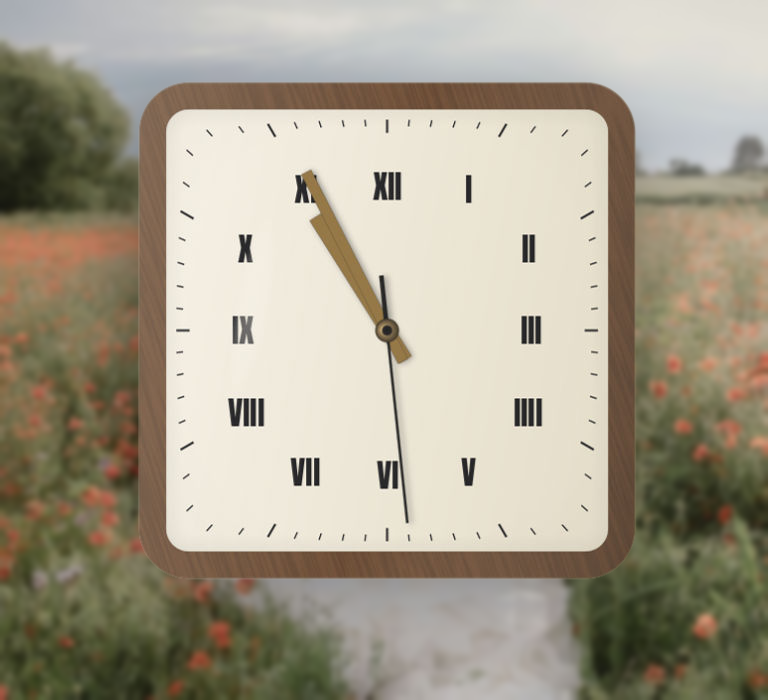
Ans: h=10 m=55 s=29
